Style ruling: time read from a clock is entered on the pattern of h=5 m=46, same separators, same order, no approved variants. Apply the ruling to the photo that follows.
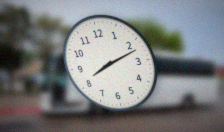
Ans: h=8 m=12
